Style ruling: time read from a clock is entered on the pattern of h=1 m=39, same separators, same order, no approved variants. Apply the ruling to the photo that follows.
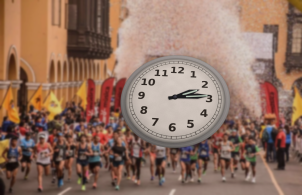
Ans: h=2 m=14
